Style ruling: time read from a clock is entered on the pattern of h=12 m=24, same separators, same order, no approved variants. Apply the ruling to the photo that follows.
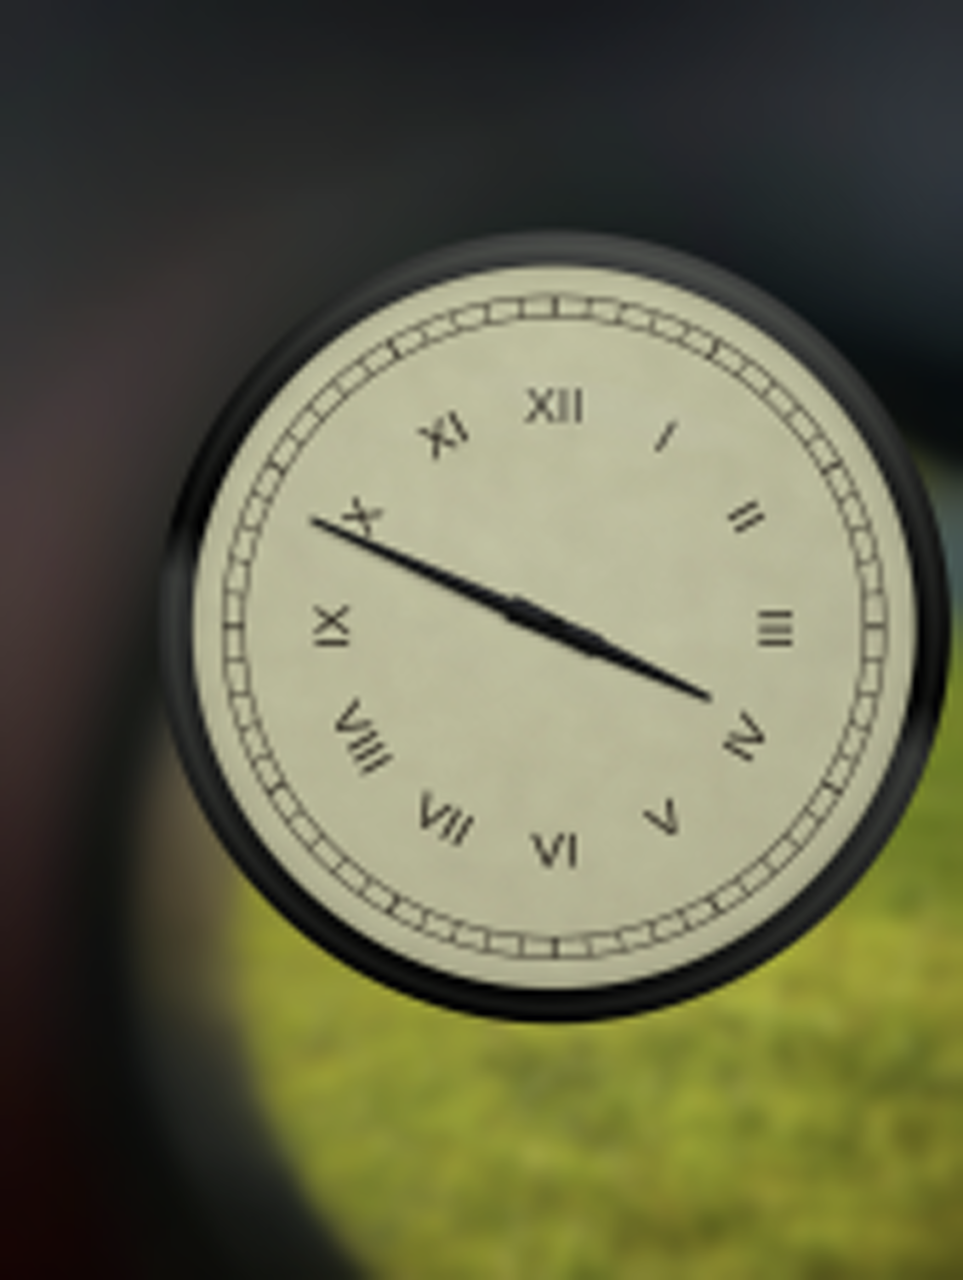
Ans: h=3 m=49
